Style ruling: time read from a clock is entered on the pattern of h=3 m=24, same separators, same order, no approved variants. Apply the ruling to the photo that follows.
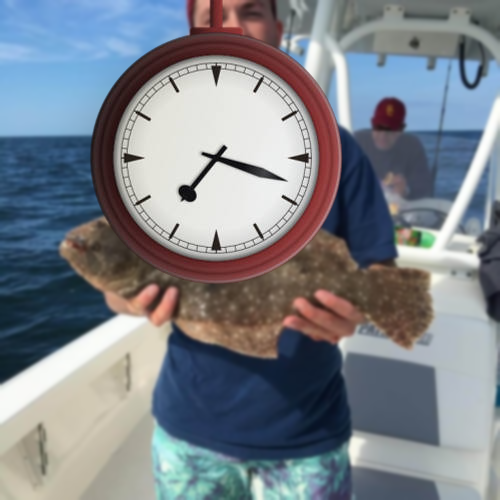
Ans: h=7 m=18
